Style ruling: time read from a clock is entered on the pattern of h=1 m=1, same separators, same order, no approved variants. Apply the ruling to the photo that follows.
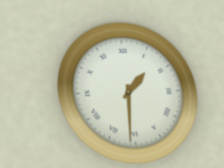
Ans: h=1 m=31
